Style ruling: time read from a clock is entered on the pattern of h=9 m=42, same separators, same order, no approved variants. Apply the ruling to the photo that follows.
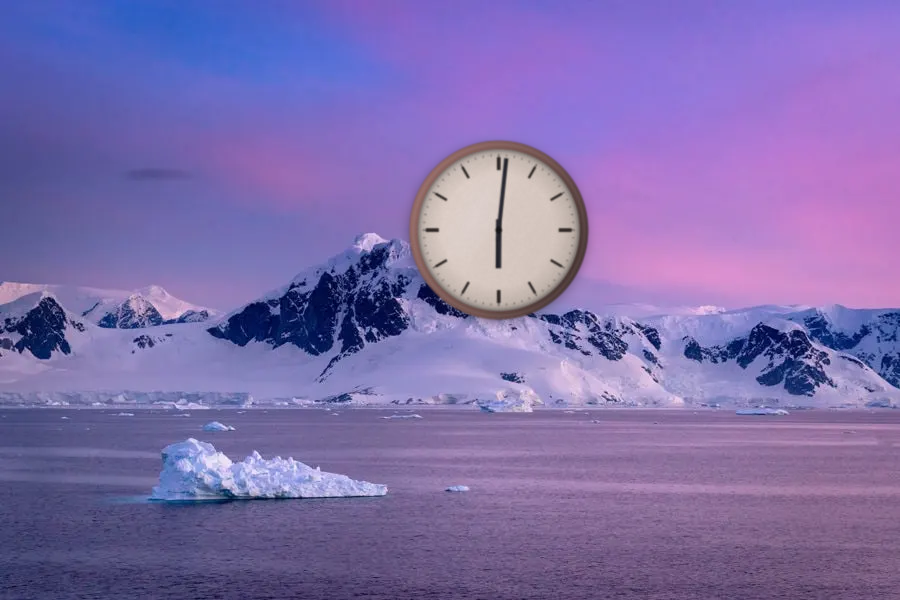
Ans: h=6 m=1
